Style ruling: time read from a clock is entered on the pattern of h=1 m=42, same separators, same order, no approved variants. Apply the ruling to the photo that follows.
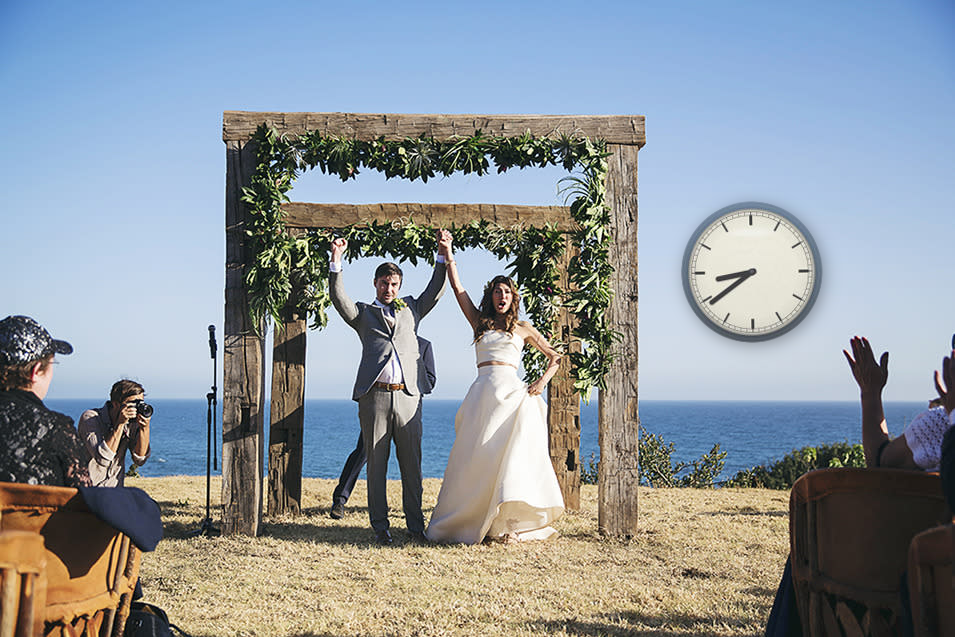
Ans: h=8 m=39
